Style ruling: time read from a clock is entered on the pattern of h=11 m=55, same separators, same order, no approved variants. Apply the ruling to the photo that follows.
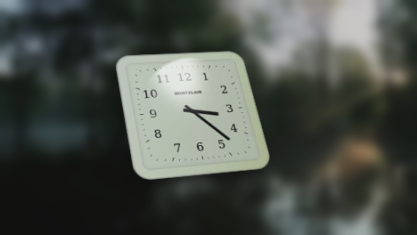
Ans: h=3 m=23
